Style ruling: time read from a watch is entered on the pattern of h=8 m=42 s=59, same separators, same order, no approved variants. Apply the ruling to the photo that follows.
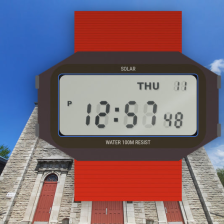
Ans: h=12 m=57 s=48
